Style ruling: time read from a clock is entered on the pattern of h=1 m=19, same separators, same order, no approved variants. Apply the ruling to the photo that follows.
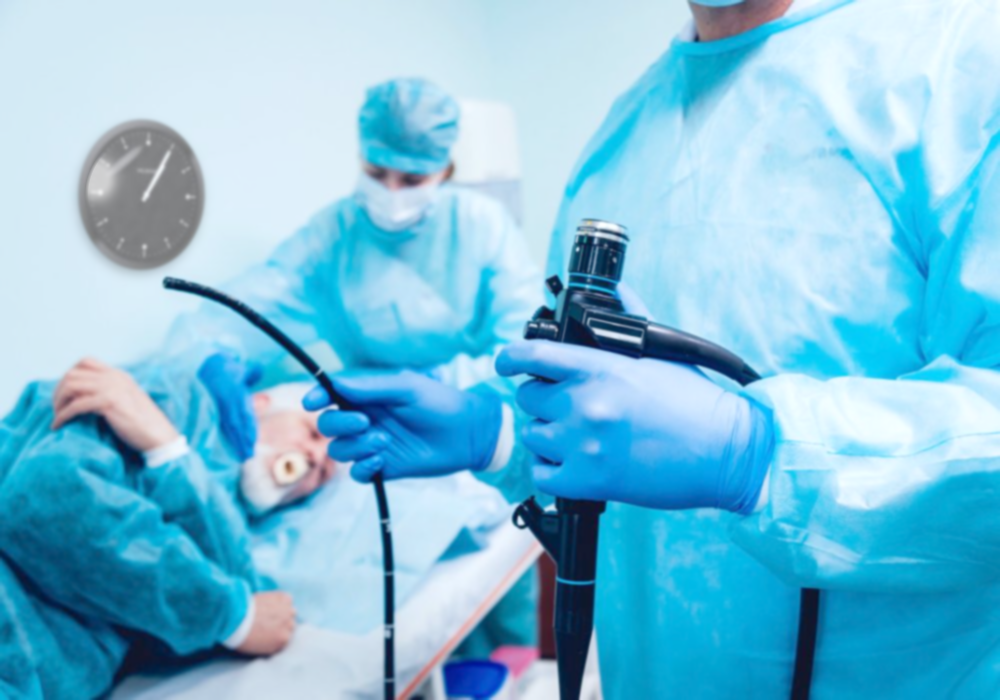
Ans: h=1 m=5
